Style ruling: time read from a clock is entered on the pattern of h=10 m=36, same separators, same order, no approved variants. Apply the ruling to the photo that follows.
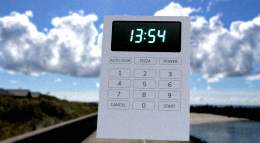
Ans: h=13 m=54
